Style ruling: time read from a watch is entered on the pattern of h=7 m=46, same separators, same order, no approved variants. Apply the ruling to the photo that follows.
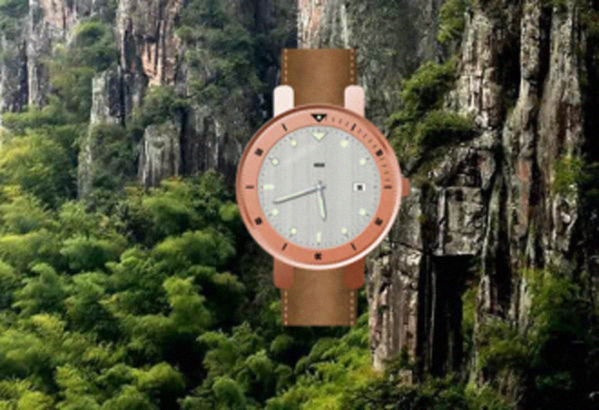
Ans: h=5 m=42
